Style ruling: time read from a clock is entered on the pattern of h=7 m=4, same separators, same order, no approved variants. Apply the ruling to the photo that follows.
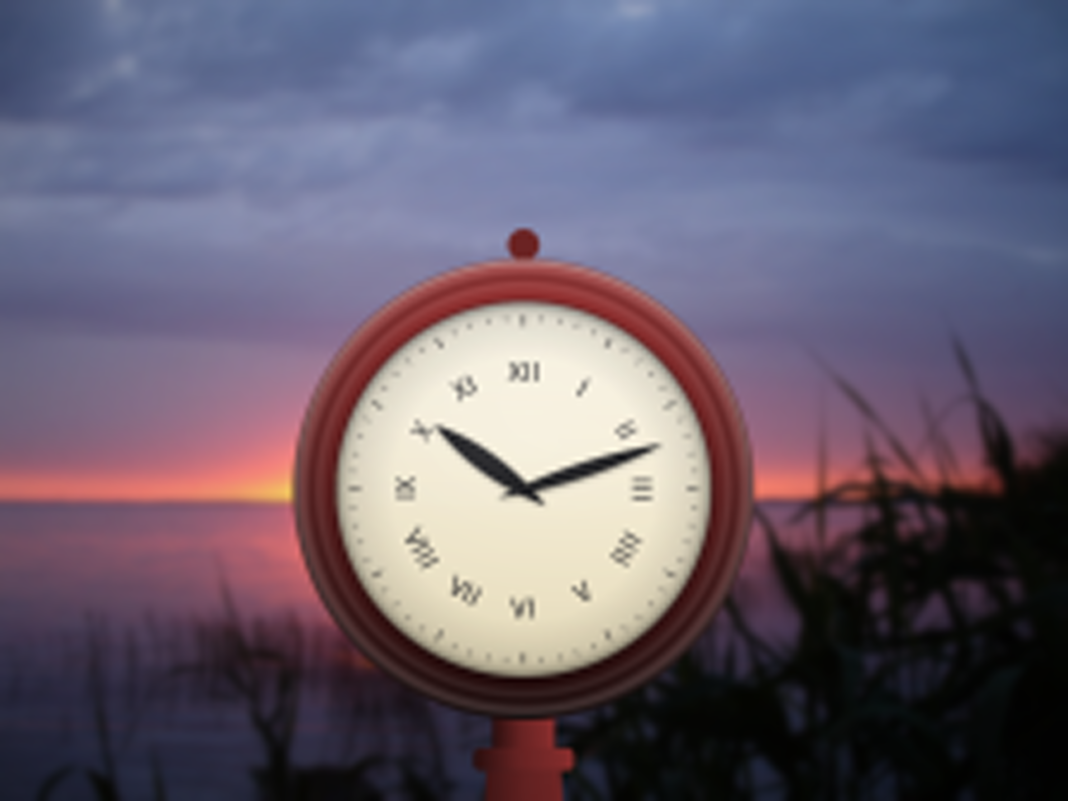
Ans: h=10 m=12
